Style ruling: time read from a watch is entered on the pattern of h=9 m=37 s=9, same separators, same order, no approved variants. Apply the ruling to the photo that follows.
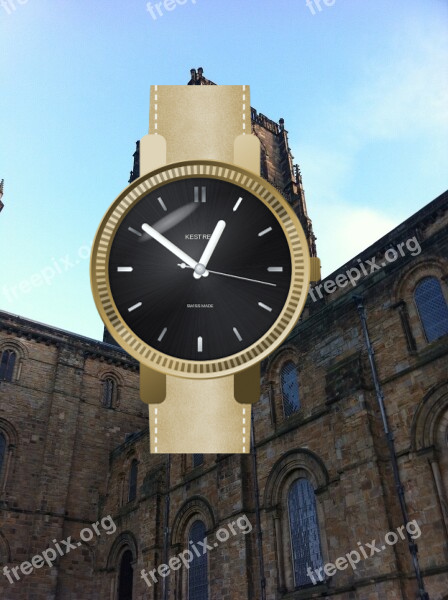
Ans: h=12 m=51 s=17
